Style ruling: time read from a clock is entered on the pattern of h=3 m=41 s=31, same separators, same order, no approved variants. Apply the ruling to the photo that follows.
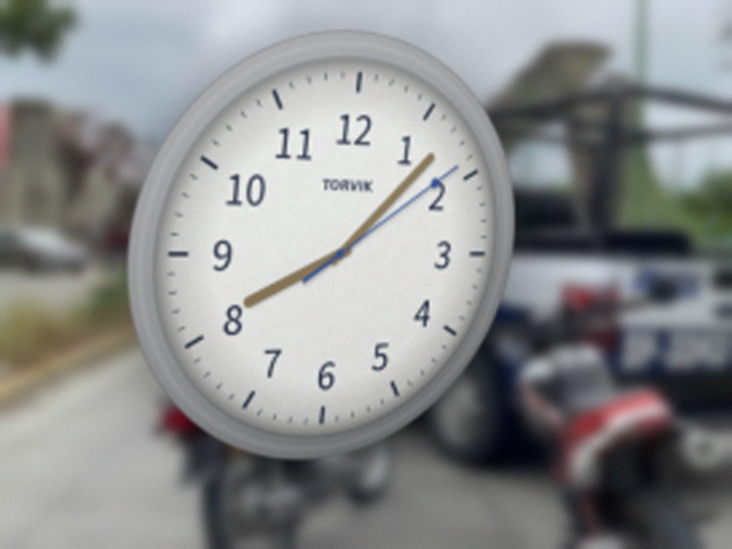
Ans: h=8 m=7 s=9
